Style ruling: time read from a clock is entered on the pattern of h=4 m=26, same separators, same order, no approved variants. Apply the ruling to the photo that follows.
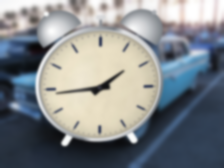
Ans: h=1 m=44
